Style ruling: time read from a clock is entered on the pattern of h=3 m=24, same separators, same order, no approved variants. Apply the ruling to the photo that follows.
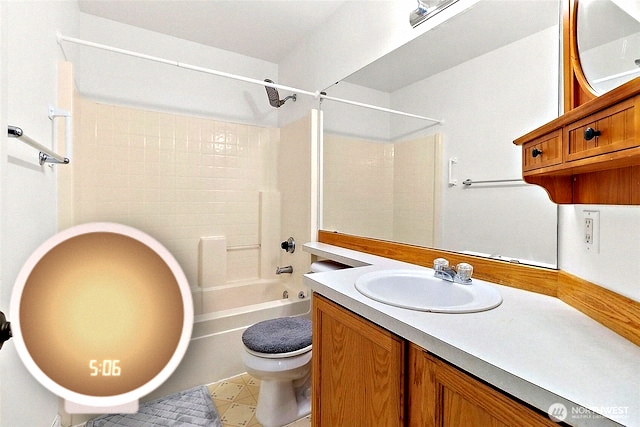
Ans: h=5 m=6
